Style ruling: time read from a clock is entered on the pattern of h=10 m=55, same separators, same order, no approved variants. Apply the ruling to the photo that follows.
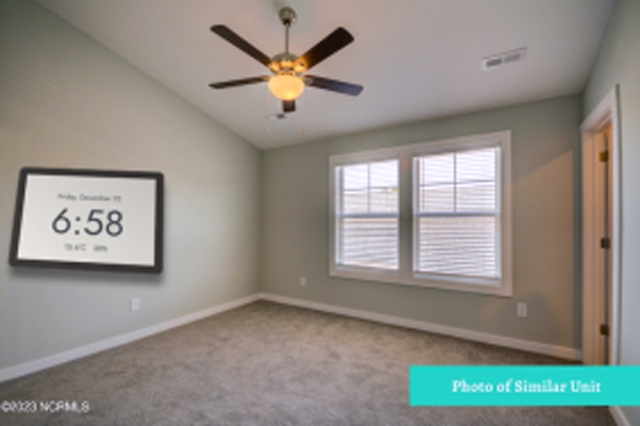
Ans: h=6 m=58
